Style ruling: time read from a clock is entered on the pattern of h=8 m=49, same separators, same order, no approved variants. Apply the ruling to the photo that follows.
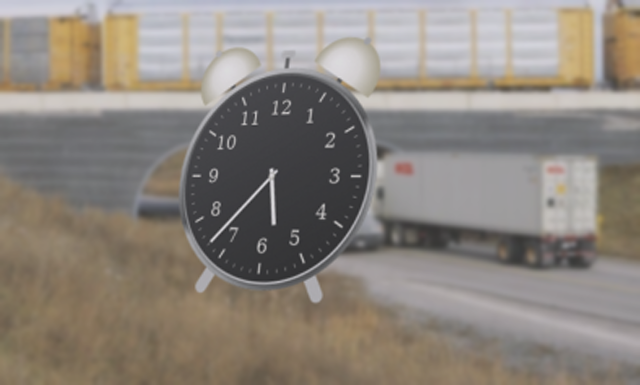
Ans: h=5 m=37
